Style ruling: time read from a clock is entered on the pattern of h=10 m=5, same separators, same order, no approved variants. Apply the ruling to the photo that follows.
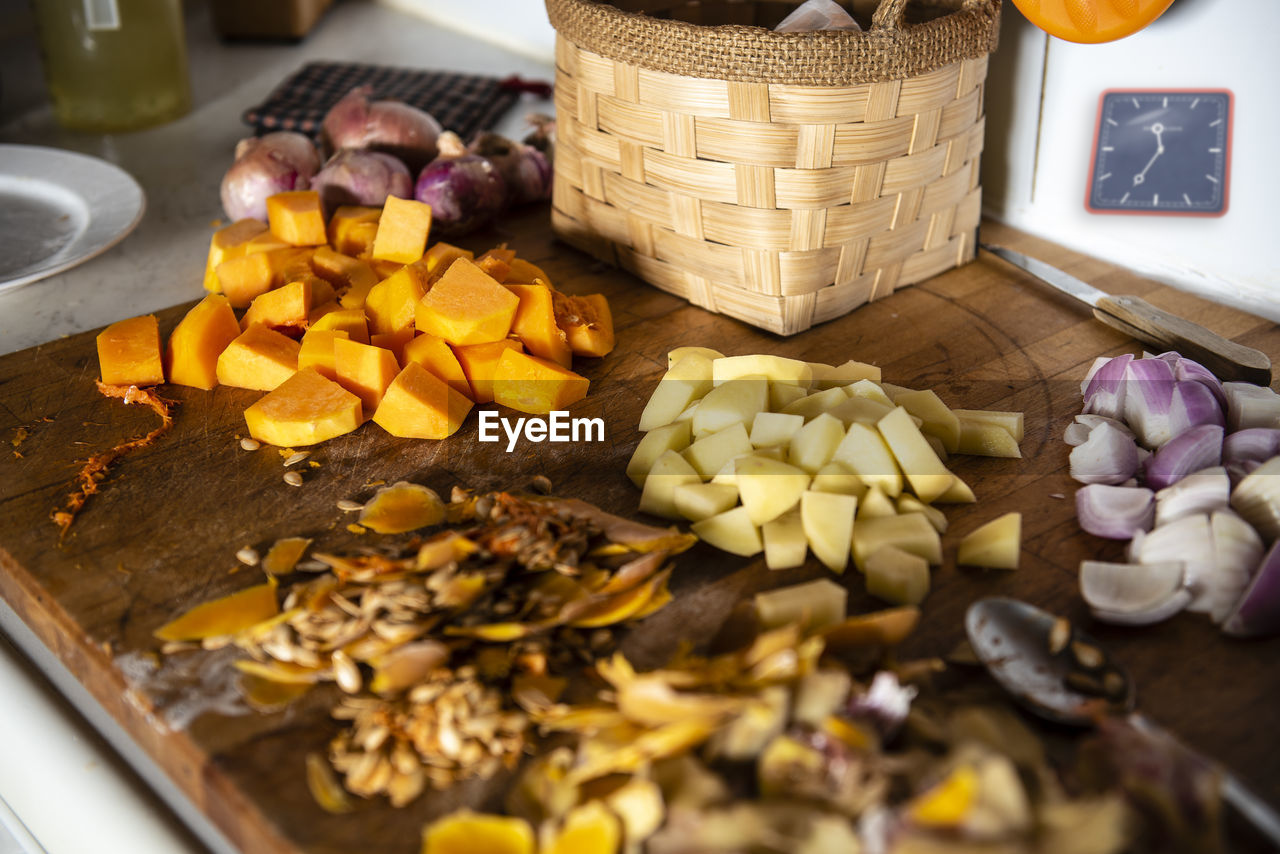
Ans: h=11 m=35
